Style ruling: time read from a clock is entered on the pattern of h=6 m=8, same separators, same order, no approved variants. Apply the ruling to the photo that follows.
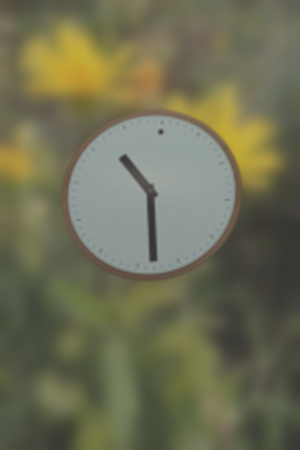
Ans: h=10 m=28
